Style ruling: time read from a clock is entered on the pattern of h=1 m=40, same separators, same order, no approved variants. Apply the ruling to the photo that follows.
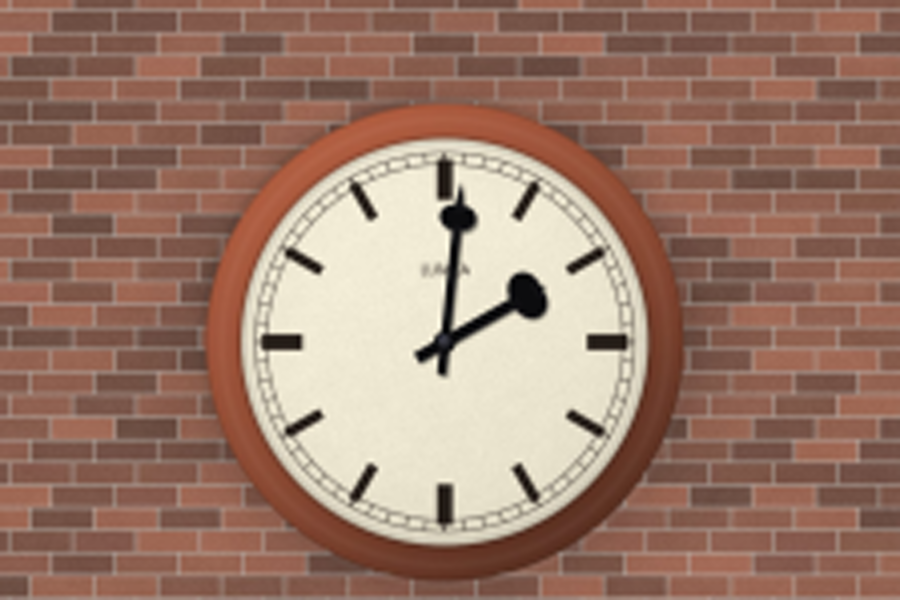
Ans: h=2 m=1
